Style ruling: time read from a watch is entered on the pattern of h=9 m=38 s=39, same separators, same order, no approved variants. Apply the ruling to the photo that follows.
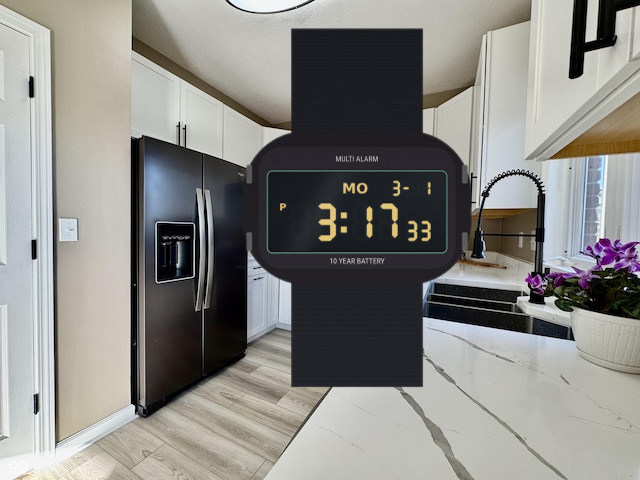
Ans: h=3 m=17 s=33
